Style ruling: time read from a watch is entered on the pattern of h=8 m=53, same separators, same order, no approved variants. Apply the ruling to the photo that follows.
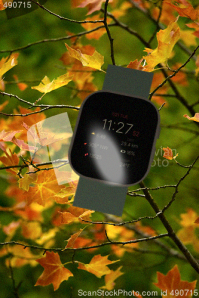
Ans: h=11 m=27
